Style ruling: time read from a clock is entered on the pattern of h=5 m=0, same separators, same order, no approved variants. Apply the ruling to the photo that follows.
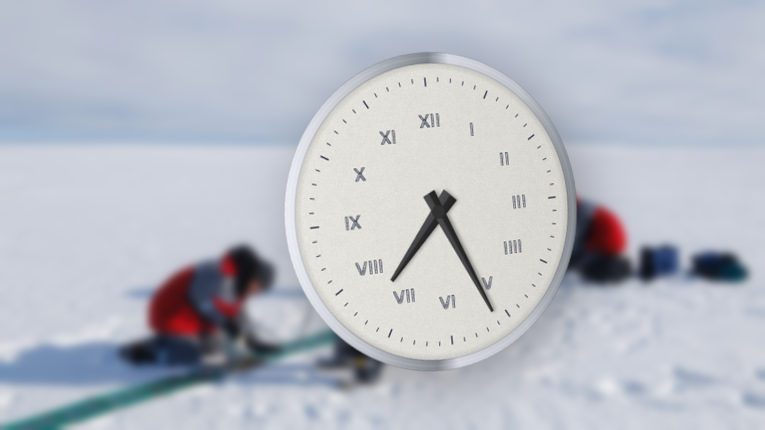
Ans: h=7 m=26
